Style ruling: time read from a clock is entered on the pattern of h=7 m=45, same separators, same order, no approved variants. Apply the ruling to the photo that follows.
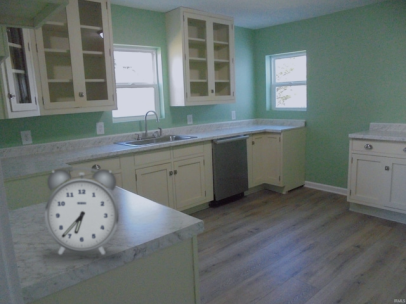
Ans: h=6 m=37
